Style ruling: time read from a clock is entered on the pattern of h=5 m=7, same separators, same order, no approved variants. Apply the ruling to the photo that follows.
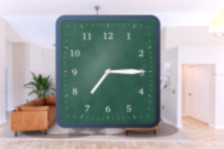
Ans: h=7 m=15
